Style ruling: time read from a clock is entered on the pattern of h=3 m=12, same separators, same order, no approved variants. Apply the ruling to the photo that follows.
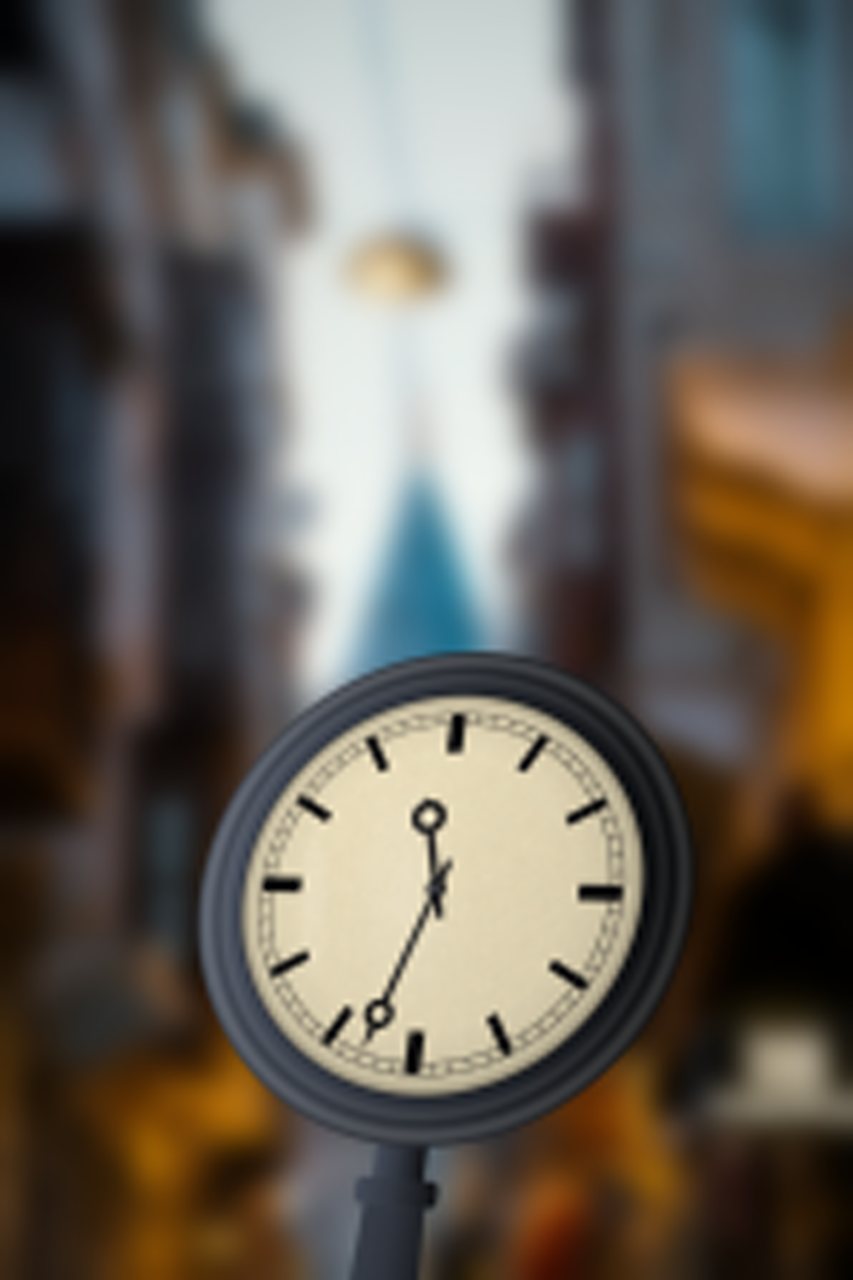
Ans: h=11 m=33
